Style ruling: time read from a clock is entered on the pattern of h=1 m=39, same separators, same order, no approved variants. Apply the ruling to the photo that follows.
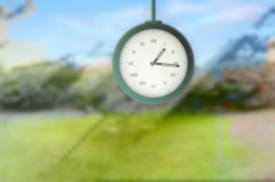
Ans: h=1 m=16
